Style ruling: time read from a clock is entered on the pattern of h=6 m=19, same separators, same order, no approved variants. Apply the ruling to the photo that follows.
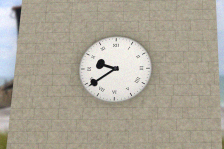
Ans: h=9 m=39
